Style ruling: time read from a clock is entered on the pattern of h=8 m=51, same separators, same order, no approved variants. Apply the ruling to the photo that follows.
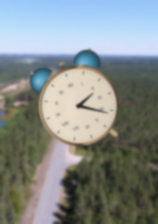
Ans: h=2 m=21
